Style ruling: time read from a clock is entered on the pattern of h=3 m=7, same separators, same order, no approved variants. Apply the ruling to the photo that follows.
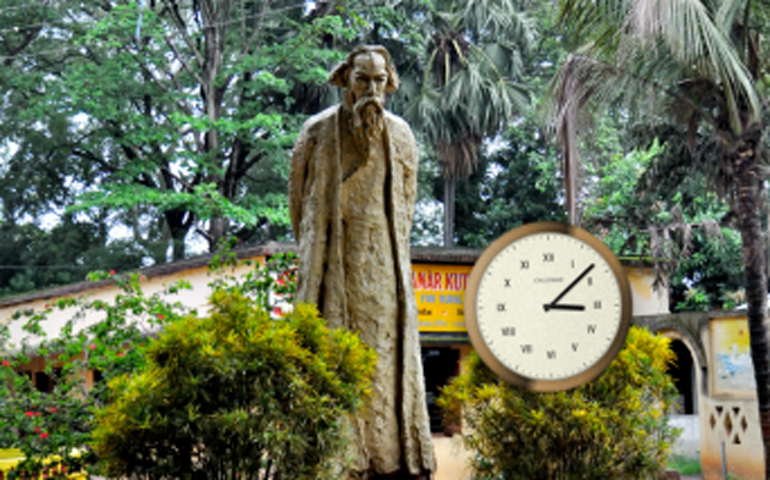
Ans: h=3 m=8
